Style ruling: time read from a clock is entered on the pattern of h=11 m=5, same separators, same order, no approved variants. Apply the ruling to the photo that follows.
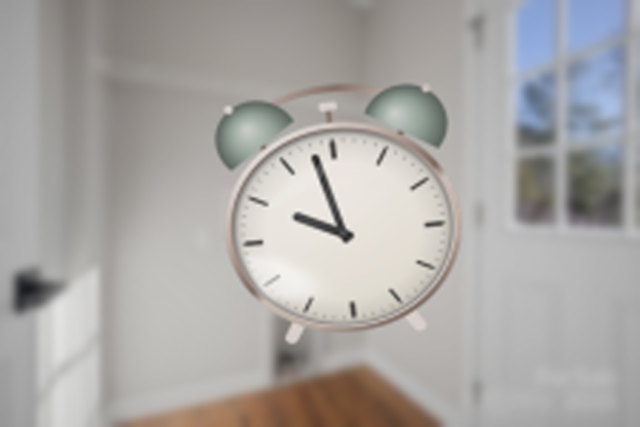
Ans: h=9 m=58
